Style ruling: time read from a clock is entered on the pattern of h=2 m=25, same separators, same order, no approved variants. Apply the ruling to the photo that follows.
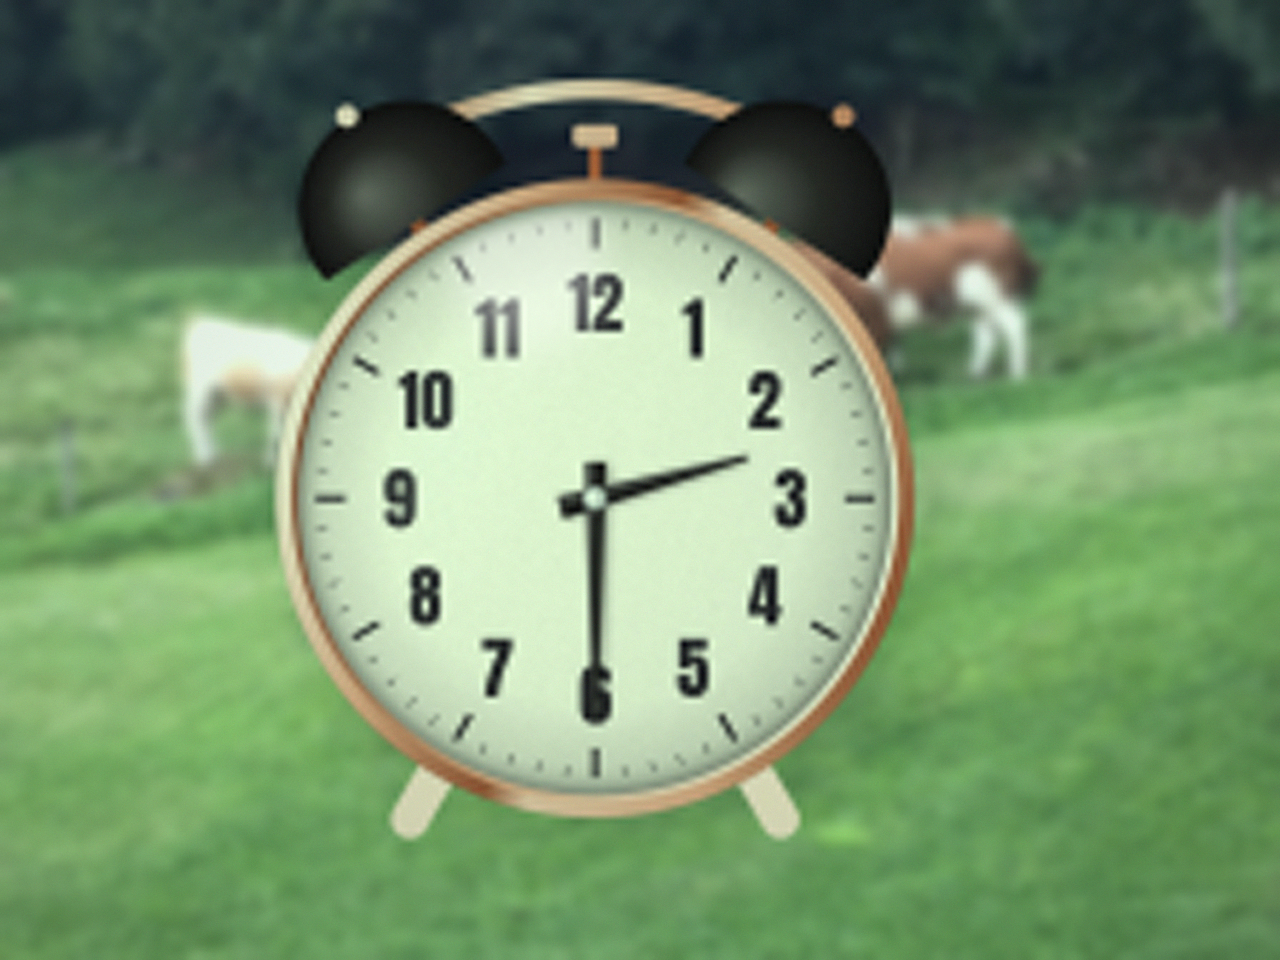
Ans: h=2 m=30
